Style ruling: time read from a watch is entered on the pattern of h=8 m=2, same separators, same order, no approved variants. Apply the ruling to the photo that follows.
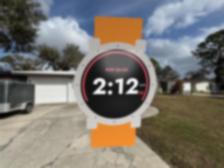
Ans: h=2 m=12
